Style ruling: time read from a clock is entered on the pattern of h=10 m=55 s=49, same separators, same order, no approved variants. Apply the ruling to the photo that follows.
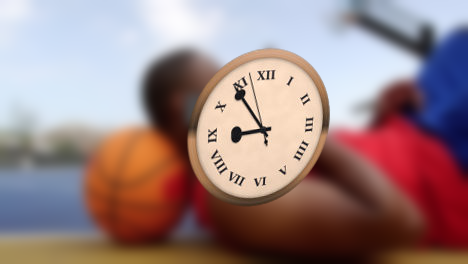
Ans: h=8 m=53 s=57
